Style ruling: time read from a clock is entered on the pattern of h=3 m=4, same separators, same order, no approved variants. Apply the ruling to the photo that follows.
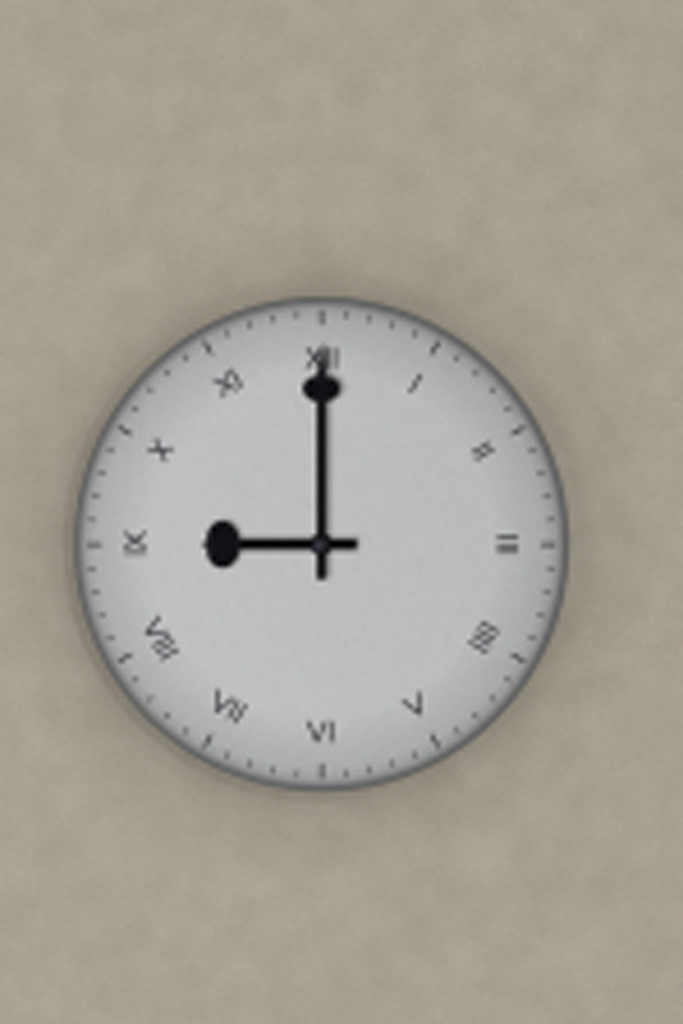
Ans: h=9 m=0
